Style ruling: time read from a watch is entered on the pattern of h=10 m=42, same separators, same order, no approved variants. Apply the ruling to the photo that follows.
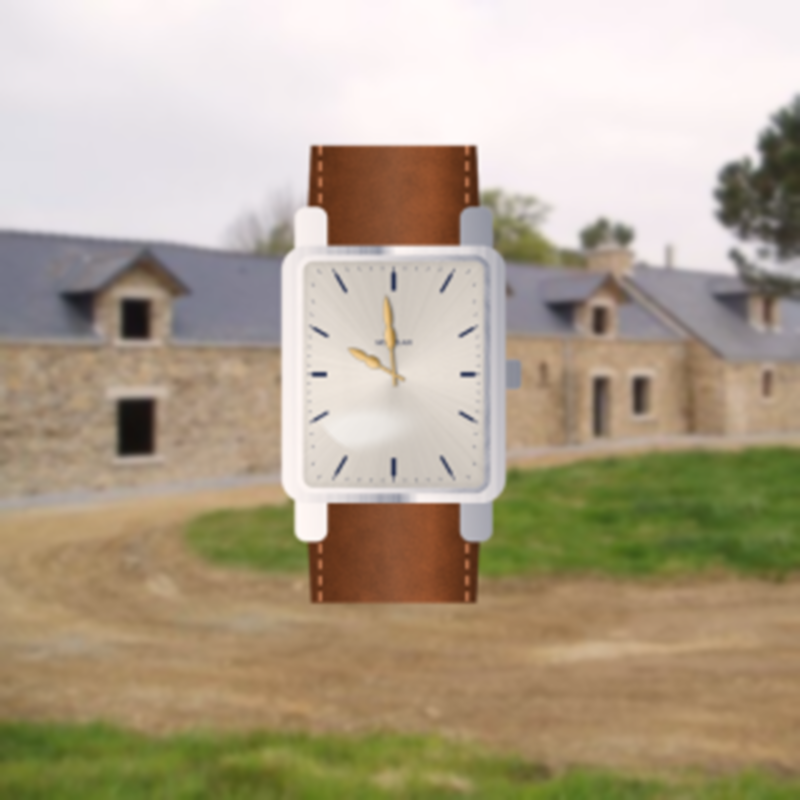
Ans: h=9 m=59
